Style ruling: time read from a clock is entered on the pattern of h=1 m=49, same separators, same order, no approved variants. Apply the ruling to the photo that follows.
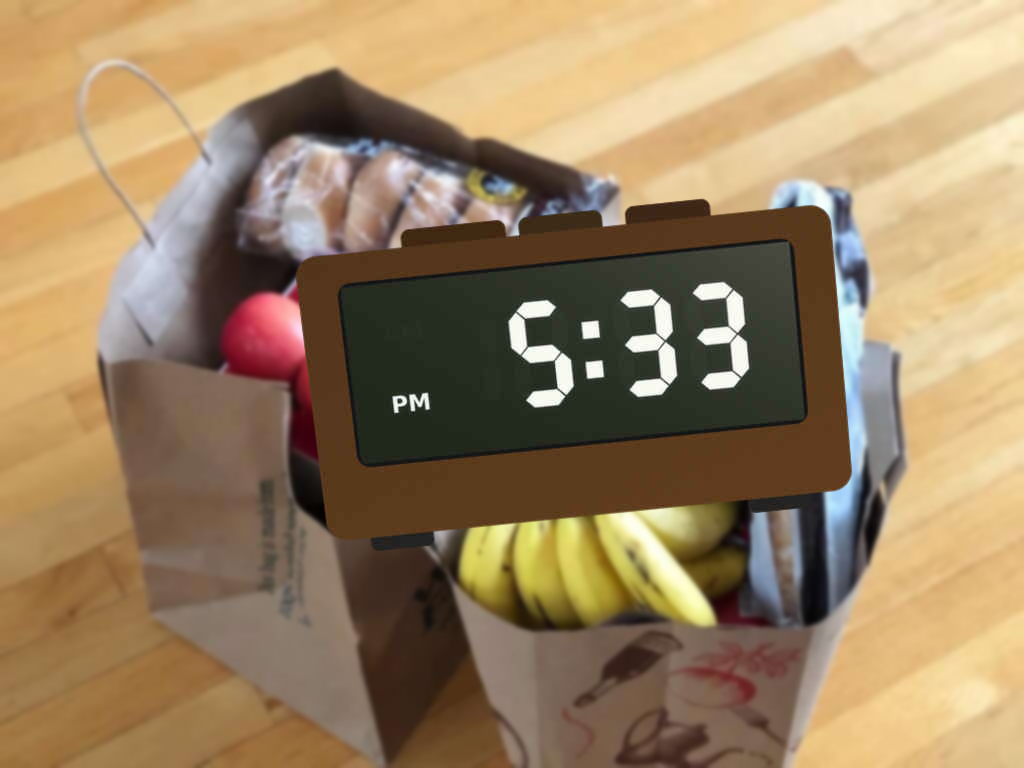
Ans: h=5 m=33
